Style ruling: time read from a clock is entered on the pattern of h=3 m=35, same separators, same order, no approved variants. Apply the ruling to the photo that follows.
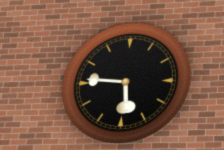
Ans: h=5 m=46
